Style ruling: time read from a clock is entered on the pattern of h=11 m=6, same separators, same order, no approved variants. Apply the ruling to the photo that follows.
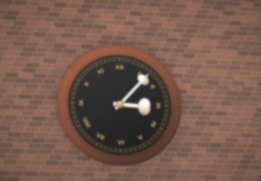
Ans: h=3 m=7
